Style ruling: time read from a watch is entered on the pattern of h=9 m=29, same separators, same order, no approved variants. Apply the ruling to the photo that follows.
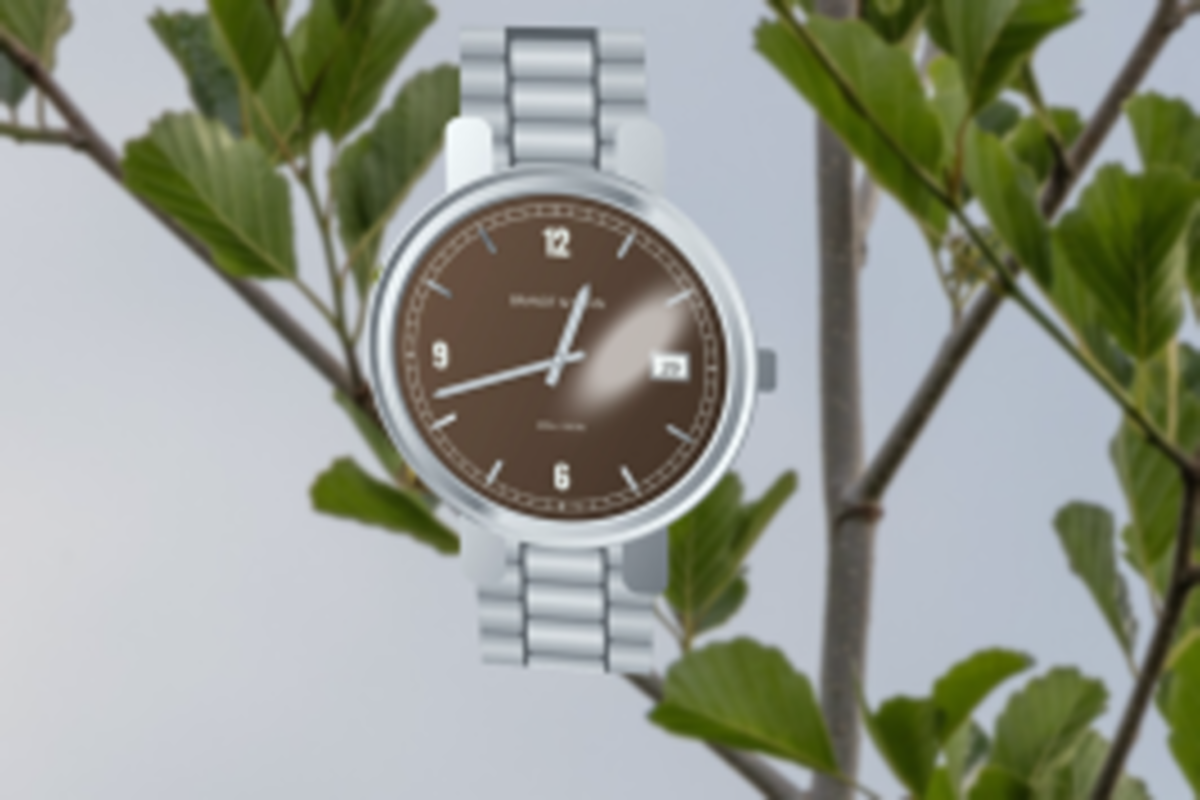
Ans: h=12 m=42
